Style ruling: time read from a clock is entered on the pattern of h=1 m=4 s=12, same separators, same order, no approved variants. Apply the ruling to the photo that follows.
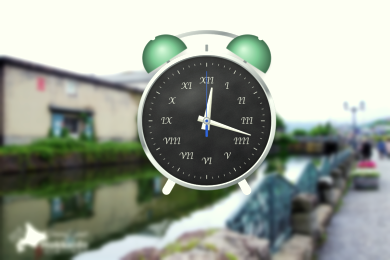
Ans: h=12 m=18 s=0
